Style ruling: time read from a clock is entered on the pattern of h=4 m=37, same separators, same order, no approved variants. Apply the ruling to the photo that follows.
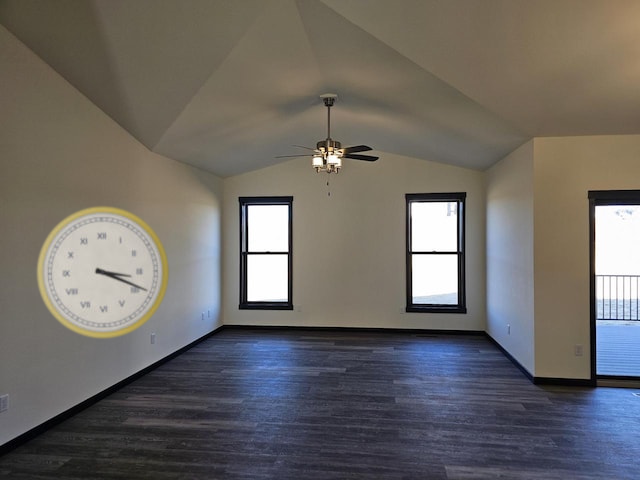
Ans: h=3 m=19
